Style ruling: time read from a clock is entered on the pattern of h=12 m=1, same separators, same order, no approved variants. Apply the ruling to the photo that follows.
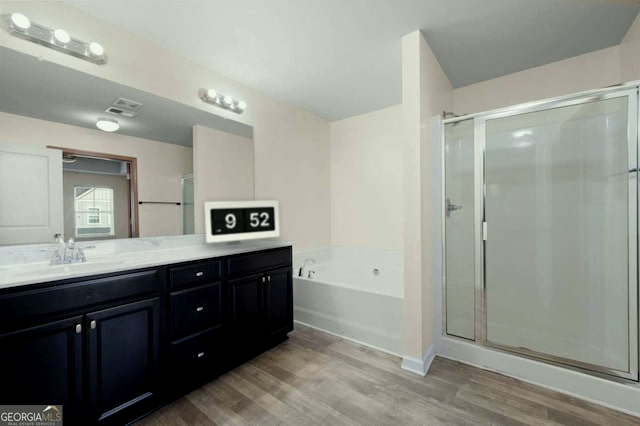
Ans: h=9 m=52
